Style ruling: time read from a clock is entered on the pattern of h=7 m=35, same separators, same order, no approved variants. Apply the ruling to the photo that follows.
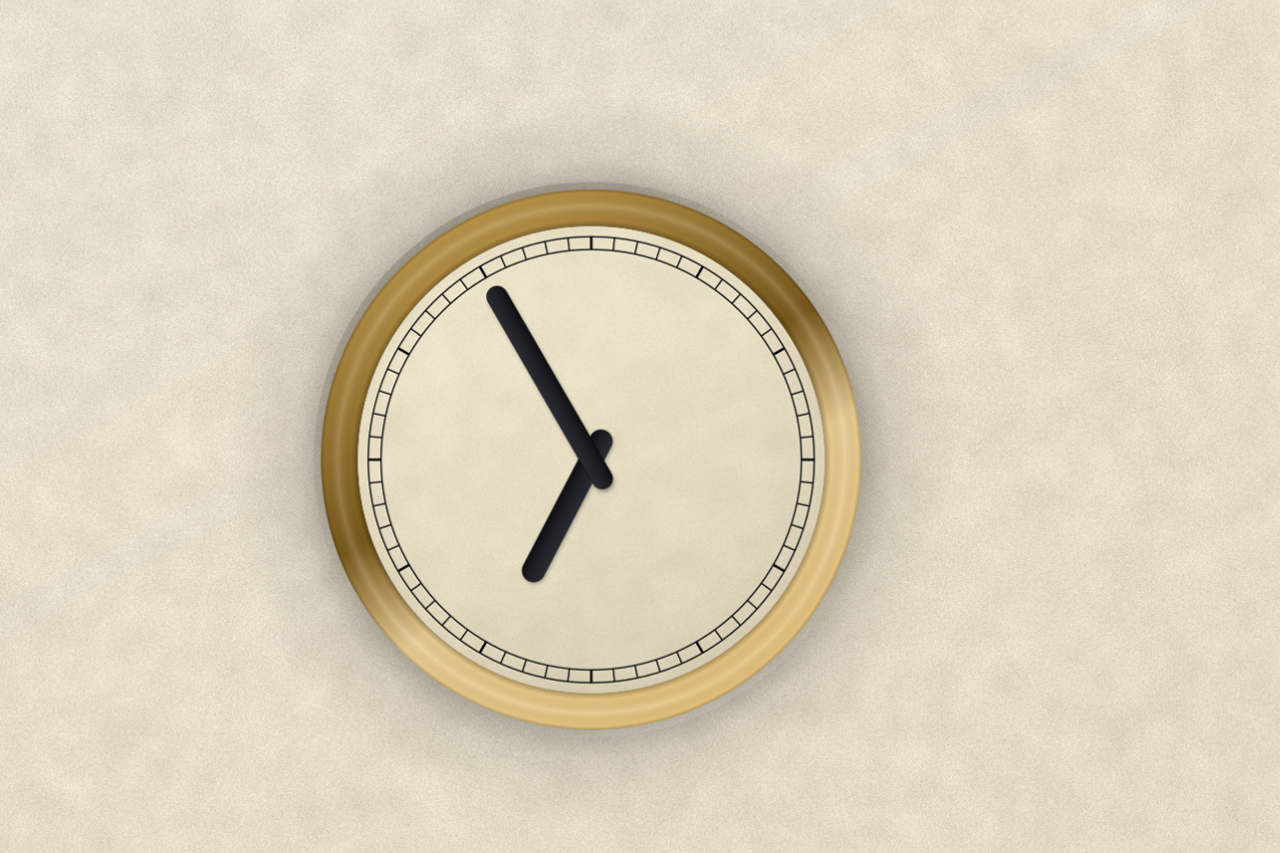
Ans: h=6 m=55
